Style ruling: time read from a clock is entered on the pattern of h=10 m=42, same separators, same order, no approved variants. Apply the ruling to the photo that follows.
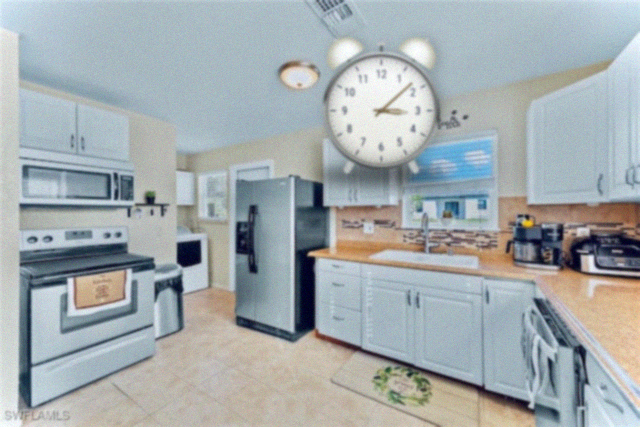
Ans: h=3 m=8
